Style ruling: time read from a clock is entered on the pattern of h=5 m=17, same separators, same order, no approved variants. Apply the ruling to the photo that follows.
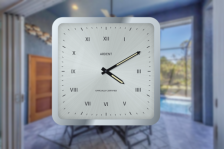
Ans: h=4 m=10
